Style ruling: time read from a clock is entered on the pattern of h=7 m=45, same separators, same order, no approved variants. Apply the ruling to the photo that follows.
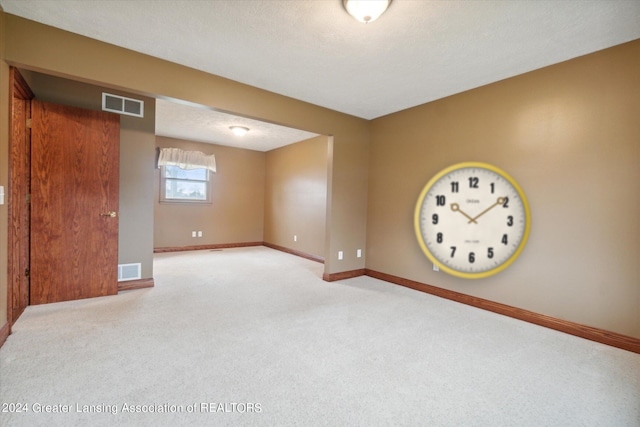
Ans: h=10 m=9
